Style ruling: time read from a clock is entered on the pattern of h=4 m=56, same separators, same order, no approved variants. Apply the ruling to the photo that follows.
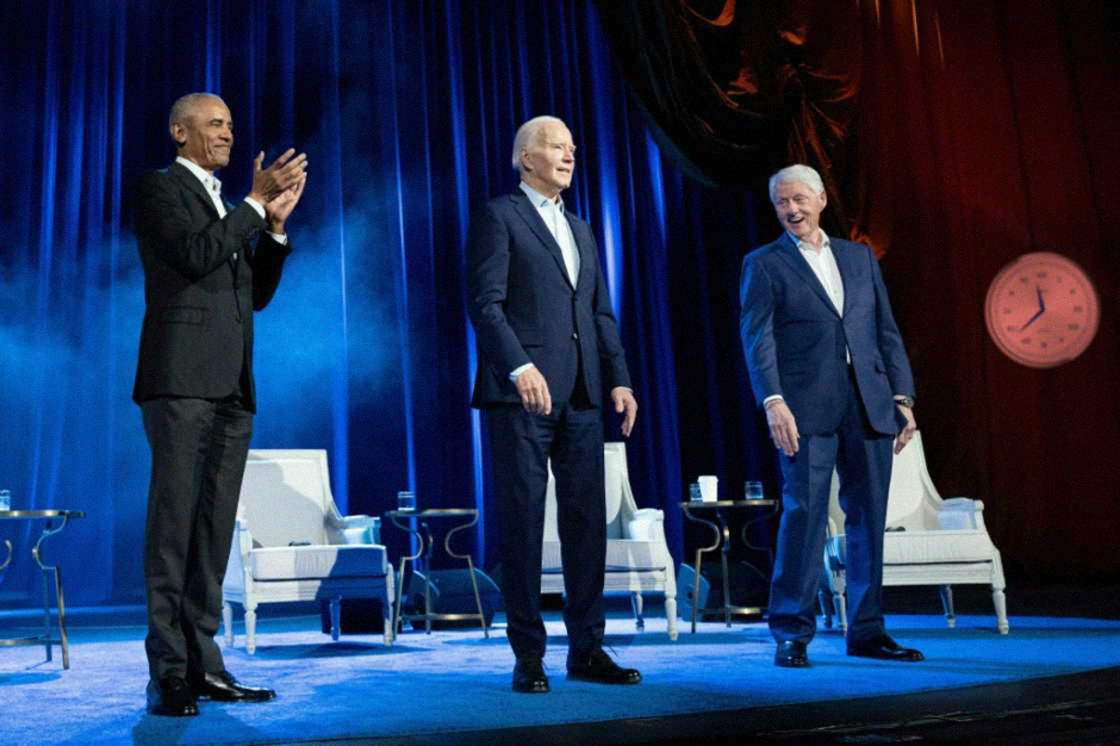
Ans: h=11 m=38
